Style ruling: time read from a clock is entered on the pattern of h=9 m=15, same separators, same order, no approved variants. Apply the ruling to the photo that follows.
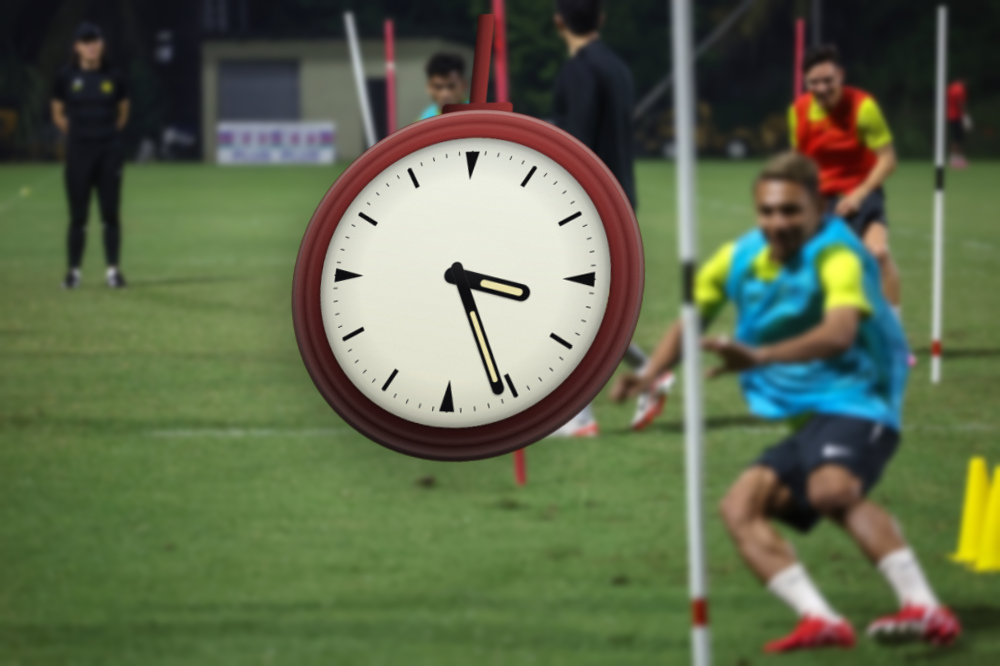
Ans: h=3 m=26
